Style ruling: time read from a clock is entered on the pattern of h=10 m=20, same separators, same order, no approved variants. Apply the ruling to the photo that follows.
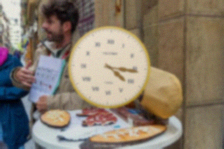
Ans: h=4 m=16
